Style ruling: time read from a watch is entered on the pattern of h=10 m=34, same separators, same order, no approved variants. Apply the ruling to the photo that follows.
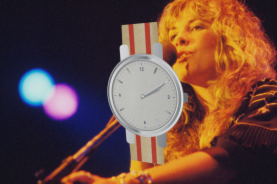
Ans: h=2 m=10
